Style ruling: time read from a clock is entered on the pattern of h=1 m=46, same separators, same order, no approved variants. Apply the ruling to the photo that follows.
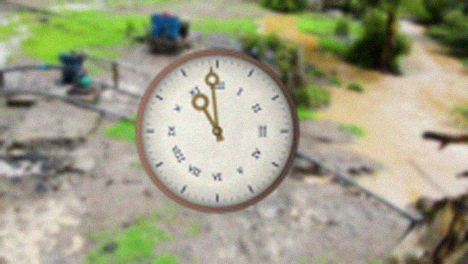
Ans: h=10 m=59
